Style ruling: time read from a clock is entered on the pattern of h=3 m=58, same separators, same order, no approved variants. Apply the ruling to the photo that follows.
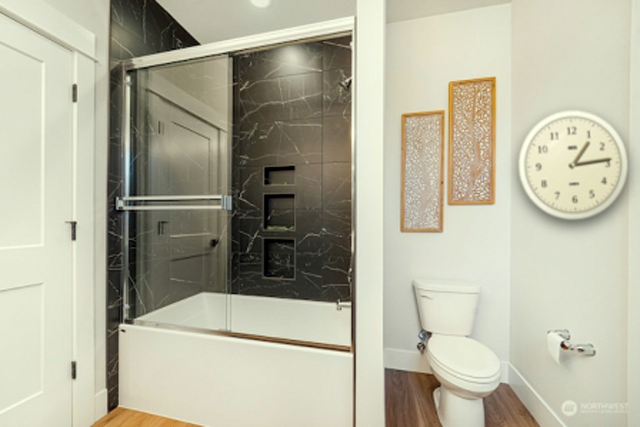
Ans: h=1 m=14
